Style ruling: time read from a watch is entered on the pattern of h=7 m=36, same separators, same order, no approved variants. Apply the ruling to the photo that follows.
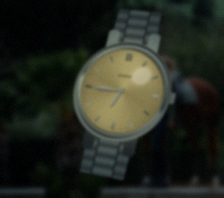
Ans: h=6 m=45
